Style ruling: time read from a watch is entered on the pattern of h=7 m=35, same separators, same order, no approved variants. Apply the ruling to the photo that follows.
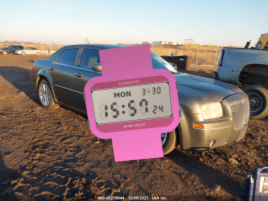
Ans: h=15 m=57
